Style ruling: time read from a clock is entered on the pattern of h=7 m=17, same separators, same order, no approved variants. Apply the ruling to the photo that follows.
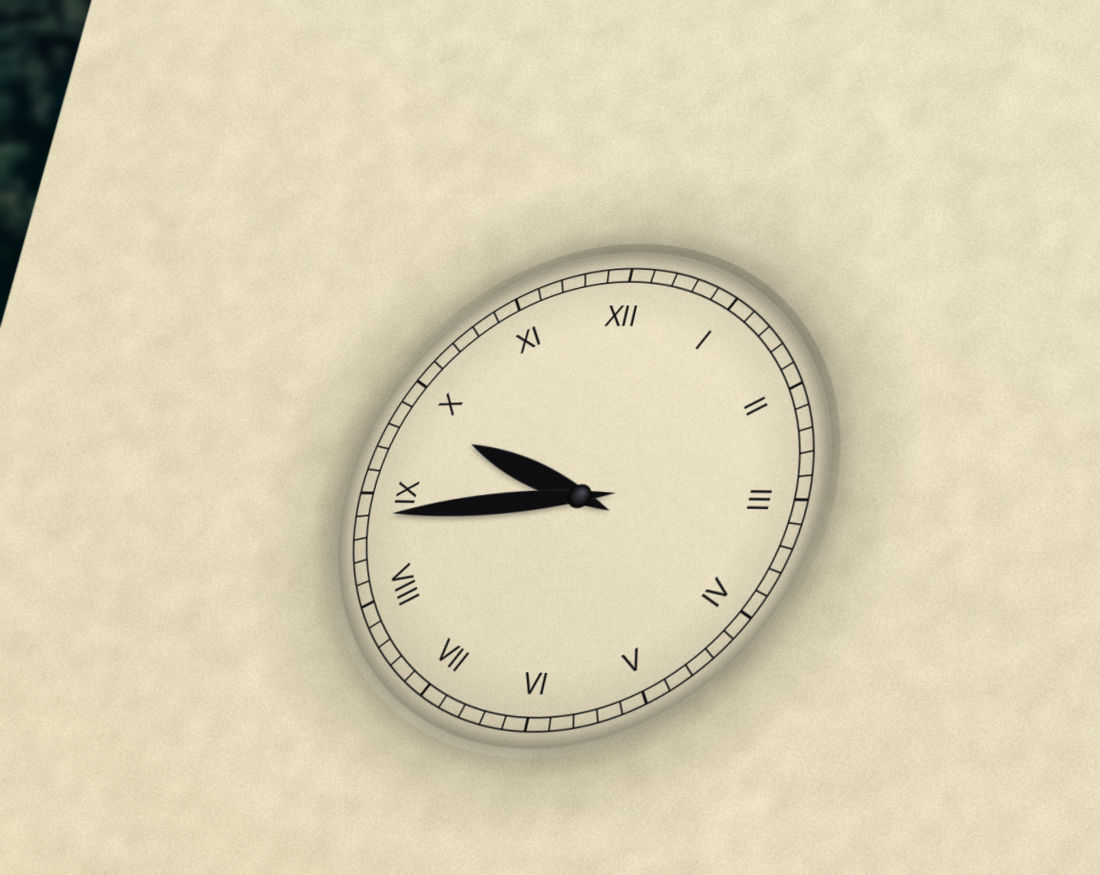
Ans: h=9 m=44
